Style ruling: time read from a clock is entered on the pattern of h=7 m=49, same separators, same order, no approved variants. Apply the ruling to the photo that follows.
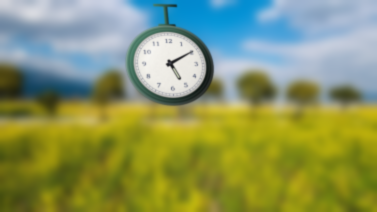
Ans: h=5 m=10
